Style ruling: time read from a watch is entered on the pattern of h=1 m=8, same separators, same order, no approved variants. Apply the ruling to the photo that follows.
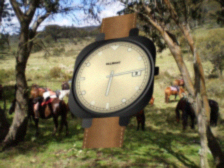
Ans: h=6 m=14
